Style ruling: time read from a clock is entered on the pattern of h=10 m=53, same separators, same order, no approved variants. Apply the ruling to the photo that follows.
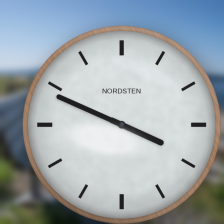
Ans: h=3 m=49
